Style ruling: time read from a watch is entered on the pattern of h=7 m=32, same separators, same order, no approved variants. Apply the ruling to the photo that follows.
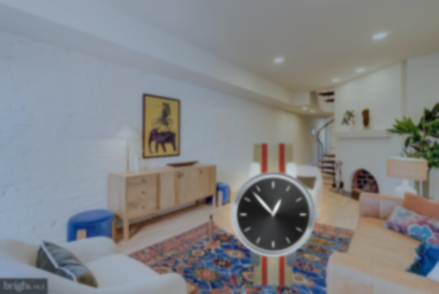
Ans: h=12 m=53
